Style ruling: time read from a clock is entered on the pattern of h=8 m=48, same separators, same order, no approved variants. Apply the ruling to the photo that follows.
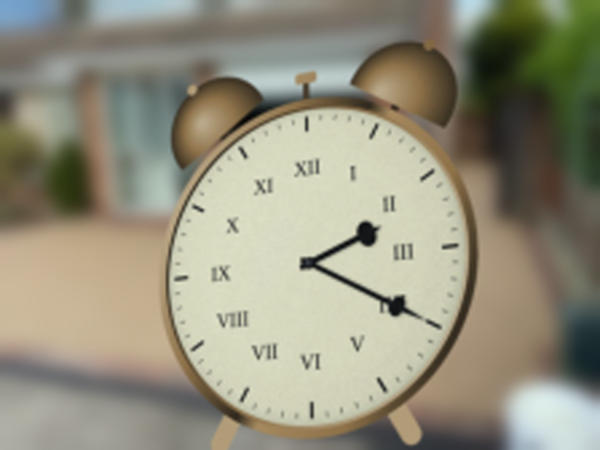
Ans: h=2 m=20
